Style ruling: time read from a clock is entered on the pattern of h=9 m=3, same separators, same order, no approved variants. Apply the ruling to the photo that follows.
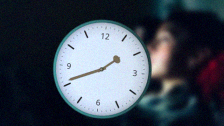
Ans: h=1 m=41
